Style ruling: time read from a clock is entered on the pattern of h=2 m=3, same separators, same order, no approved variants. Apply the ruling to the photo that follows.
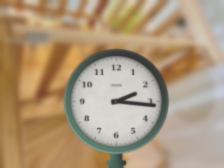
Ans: h=2 m=16
